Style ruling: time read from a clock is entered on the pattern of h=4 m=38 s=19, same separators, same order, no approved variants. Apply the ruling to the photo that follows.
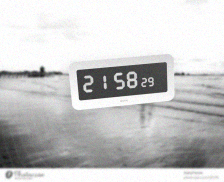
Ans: h=21 m=58 s=29
